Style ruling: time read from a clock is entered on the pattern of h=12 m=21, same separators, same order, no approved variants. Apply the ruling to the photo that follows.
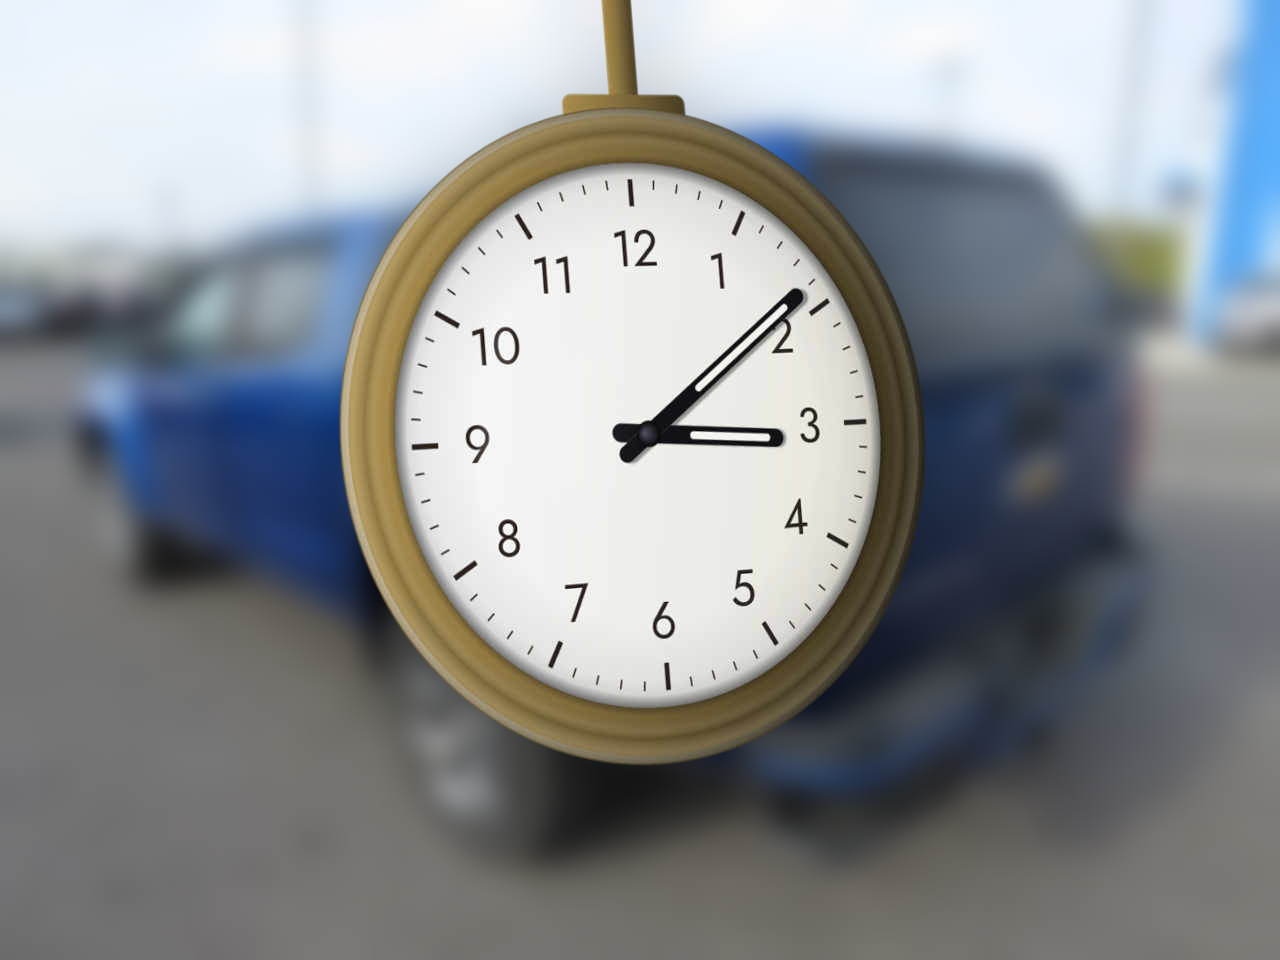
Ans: h=3 m=9
